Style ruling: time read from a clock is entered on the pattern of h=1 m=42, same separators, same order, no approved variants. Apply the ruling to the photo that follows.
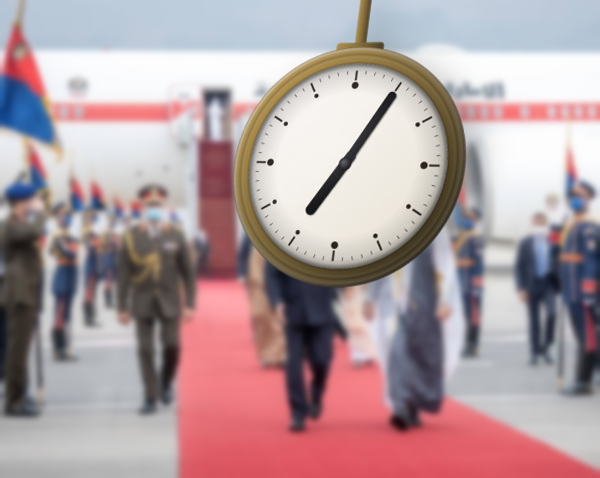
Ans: h=7 m=5
